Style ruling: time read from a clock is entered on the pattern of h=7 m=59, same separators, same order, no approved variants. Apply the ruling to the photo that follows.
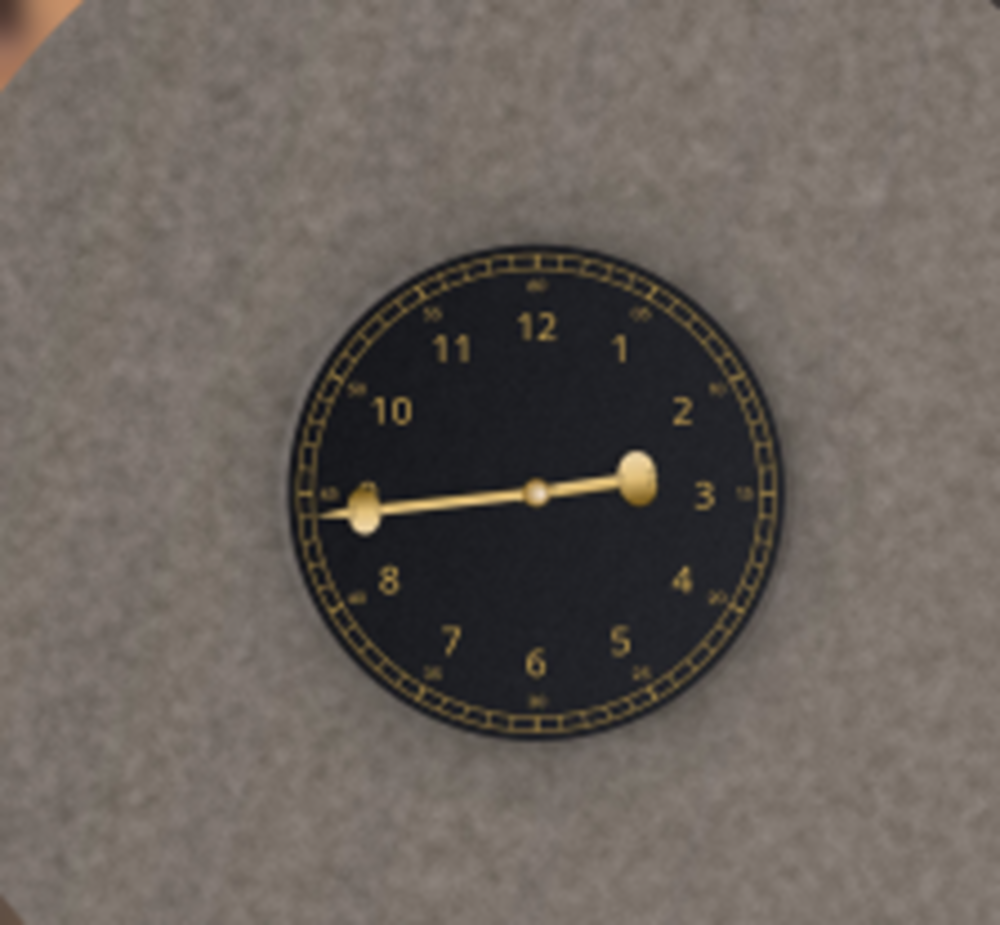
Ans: h=2 m=44
